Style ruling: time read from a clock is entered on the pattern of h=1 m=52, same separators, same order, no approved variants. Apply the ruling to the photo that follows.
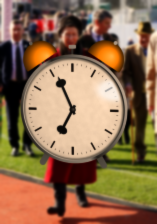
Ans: h=6 m=56
